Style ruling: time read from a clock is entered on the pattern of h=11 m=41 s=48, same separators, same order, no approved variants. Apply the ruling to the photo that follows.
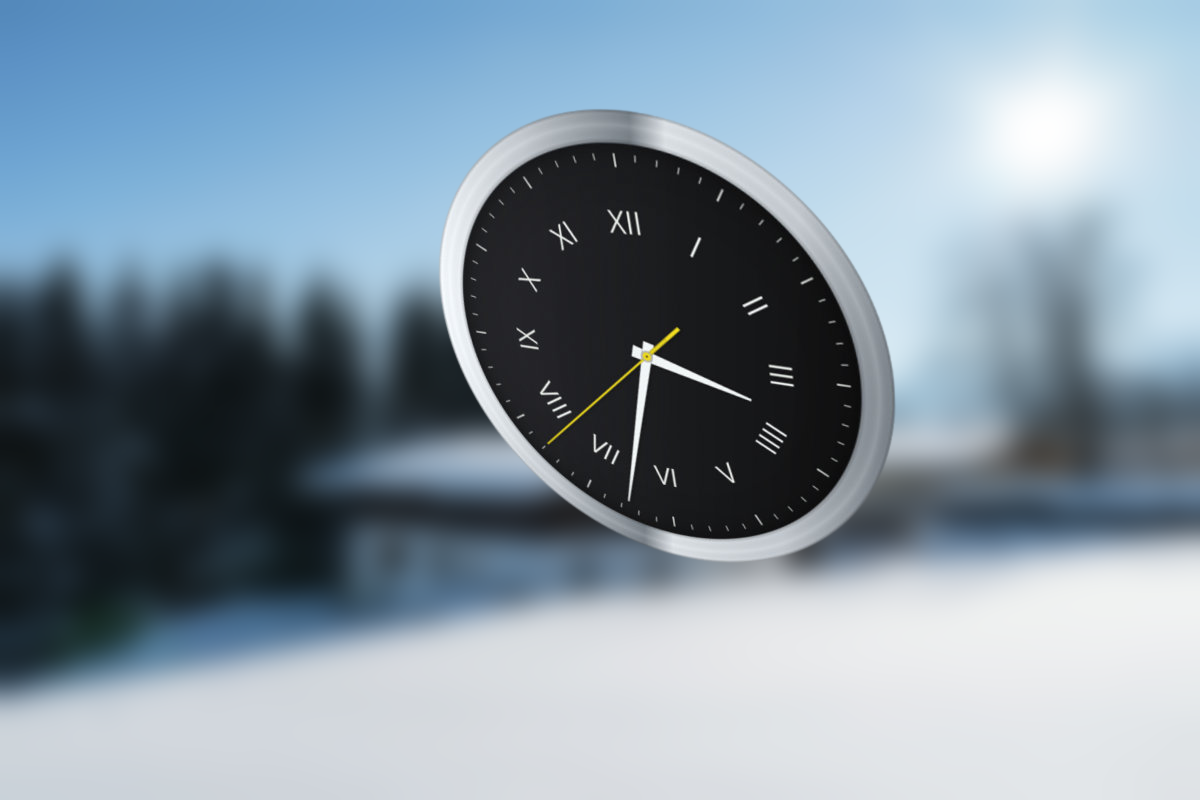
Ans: h=3 m=32 s=38
